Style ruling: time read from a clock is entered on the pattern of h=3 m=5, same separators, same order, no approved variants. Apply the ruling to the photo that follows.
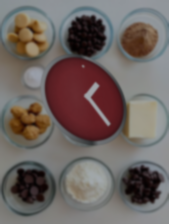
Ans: h=1 m=24
